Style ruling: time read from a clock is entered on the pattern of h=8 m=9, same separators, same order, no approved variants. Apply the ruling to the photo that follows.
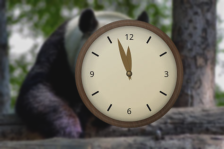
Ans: h=11 m=57
